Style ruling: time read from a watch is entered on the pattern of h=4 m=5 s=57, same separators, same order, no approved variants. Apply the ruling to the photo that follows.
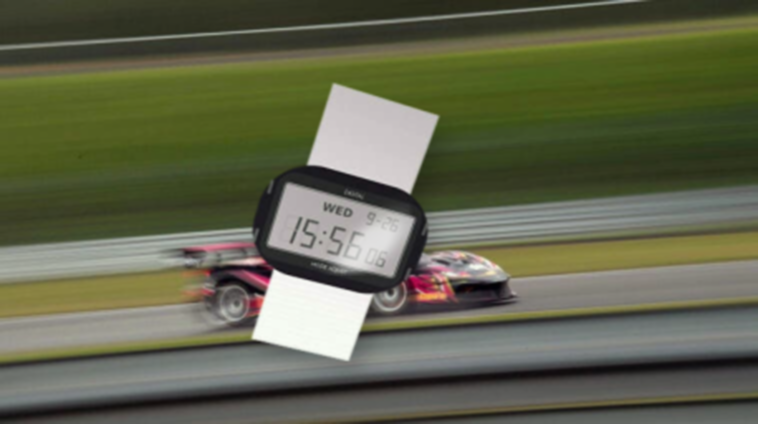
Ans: h=15 m=56 s=6
